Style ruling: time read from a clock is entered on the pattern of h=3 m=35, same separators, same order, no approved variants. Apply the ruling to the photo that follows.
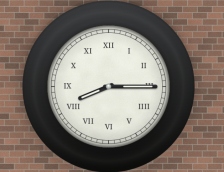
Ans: h=8 m=15
